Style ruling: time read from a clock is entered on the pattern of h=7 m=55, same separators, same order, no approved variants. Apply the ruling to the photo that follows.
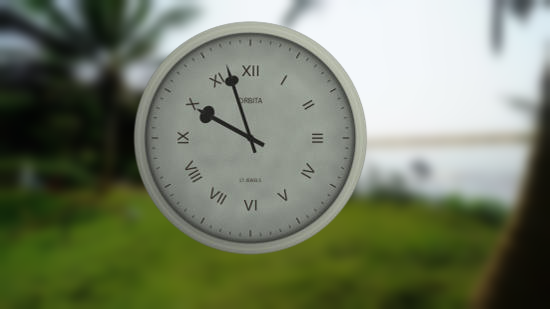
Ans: h=9 m=57
